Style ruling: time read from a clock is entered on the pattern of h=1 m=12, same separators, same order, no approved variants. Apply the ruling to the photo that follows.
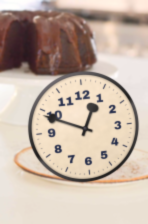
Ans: h=12 m=49
